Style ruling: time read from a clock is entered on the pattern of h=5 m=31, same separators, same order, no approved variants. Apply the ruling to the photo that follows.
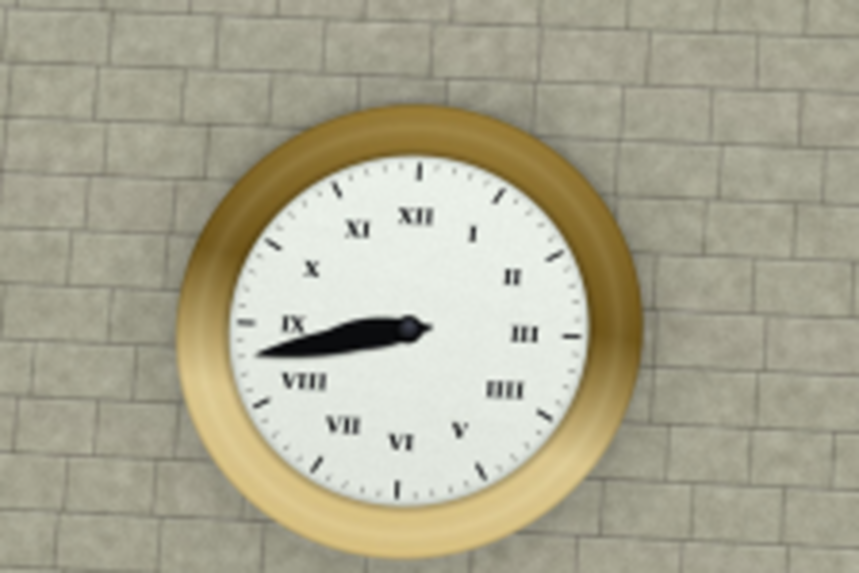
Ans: h=8 m=43
